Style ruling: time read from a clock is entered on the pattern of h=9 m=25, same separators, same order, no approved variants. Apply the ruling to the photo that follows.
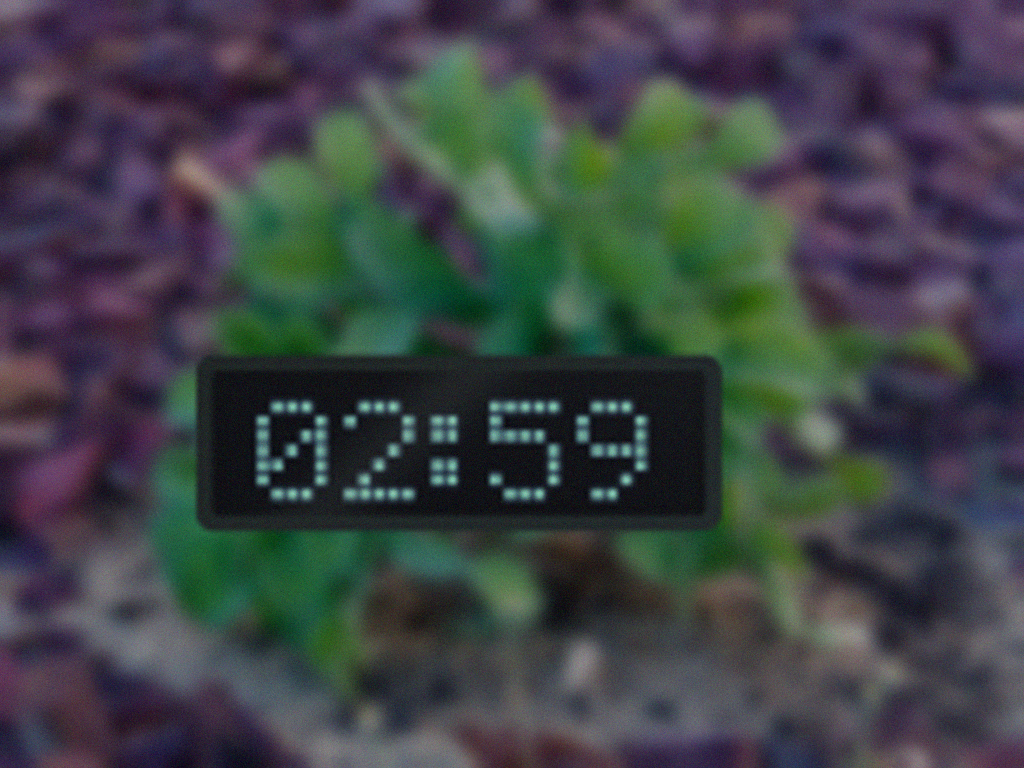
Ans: h=2 m=59
